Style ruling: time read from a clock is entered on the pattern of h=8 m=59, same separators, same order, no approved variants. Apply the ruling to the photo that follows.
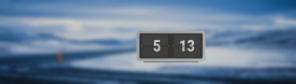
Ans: h=5 m=13
